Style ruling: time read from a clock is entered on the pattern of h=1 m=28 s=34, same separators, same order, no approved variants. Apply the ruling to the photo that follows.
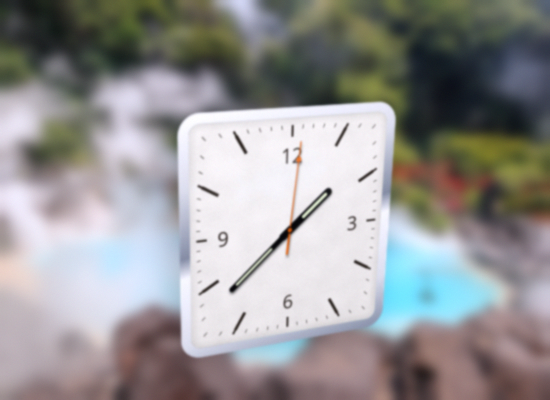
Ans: h=1 m=38 s=1
